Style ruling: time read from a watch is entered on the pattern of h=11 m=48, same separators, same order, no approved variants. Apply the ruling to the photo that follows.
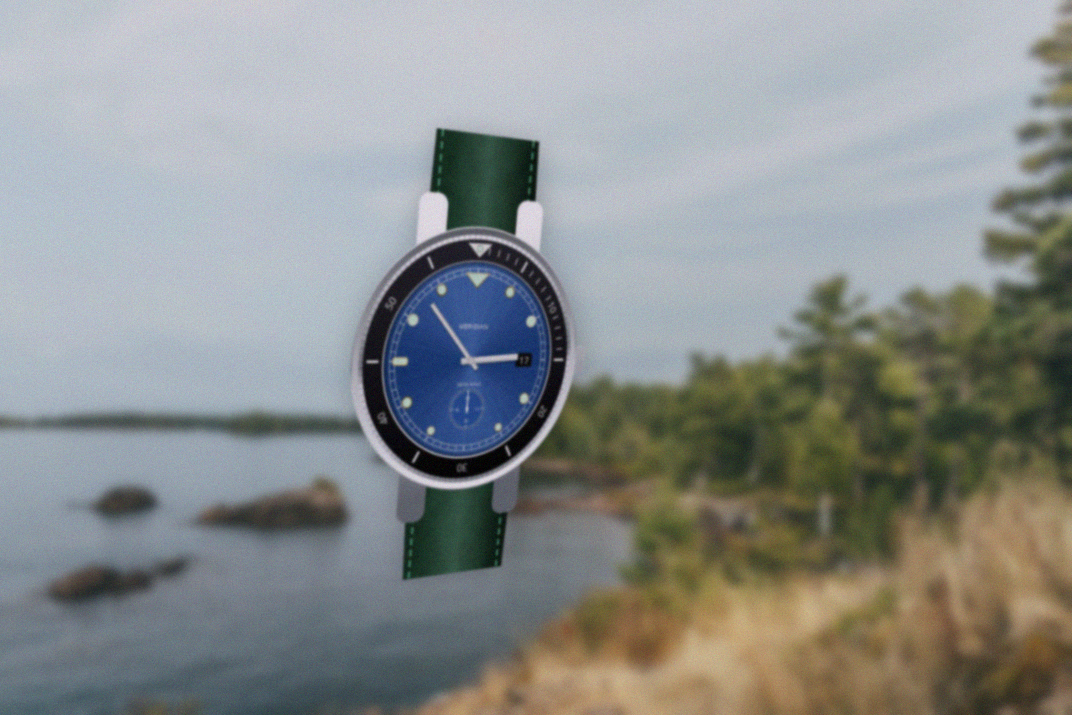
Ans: h=2 m=53
